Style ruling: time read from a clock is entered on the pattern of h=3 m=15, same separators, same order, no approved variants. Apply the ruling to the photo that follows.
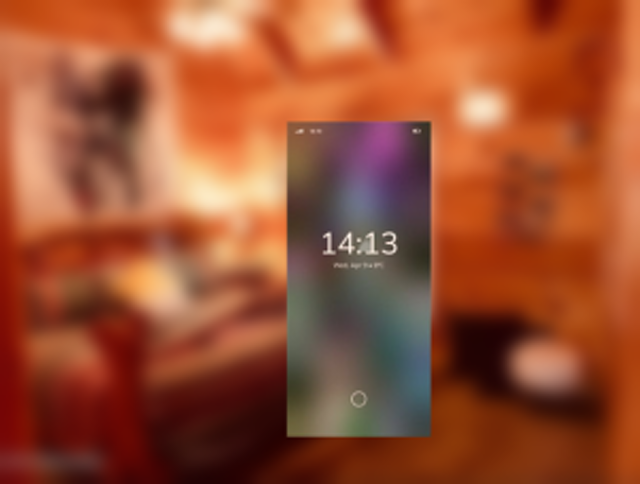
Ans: h=14 m=13
